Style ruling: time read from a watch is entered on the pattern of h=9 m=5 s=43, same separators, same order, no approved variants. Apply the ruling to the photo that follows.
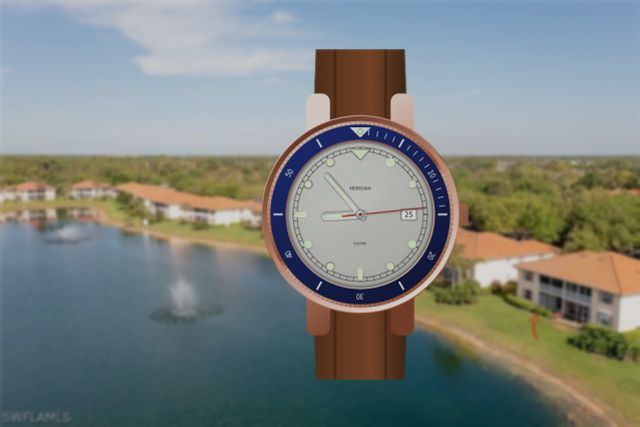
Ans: h=8 m=53 s=14
